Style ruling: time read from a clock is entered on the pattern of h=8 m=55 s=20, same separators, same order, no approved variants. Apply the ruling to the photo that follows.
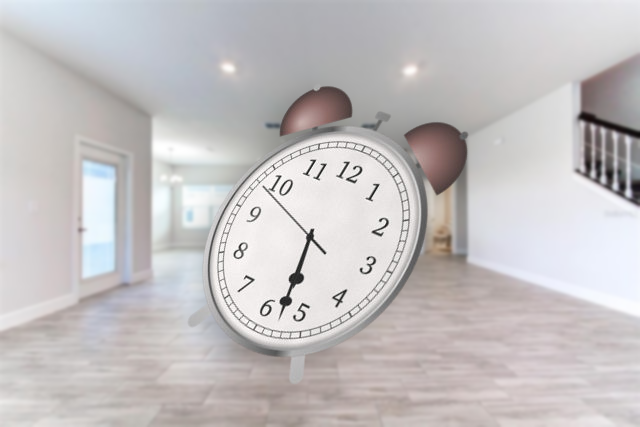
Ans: h=5 m=27 s=48
